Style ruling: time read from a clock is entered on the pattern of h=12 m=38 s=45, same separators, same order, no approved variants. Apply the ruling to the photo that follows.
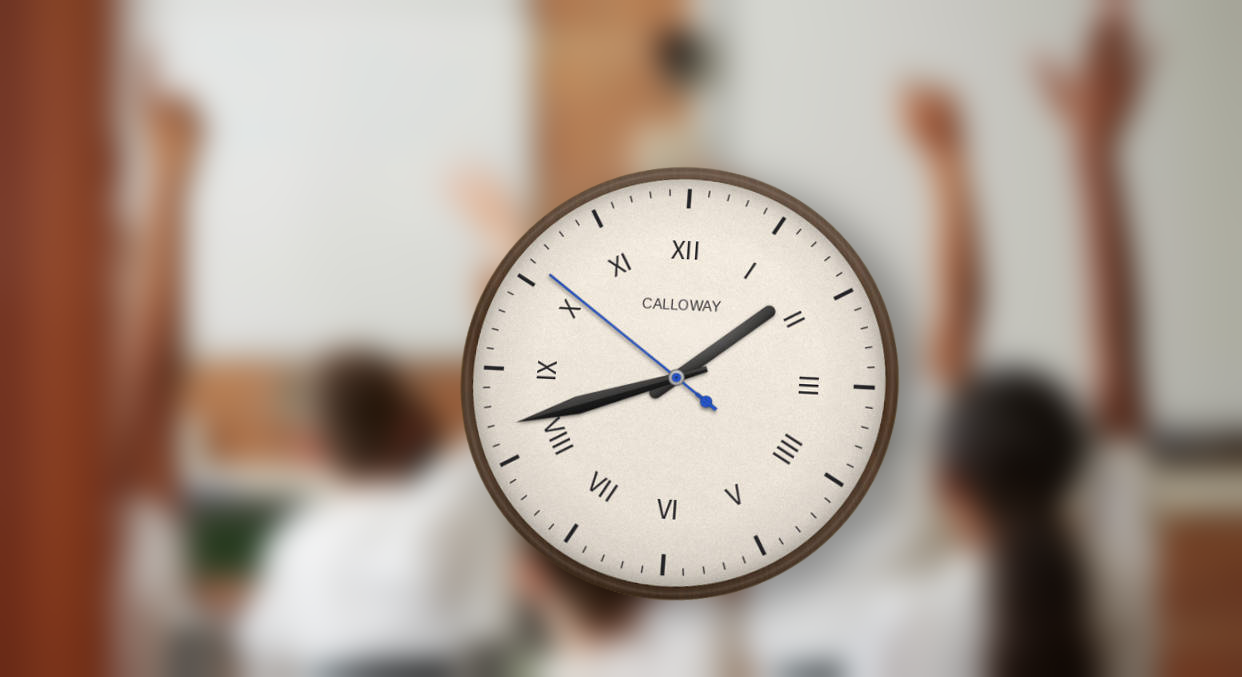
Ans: h=1 m=41 s=51
